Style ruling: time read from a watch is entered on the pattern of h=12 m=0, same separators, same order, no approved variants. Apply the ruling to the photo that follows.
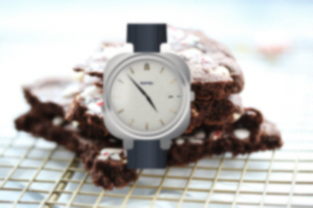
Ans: h=4 m=53
